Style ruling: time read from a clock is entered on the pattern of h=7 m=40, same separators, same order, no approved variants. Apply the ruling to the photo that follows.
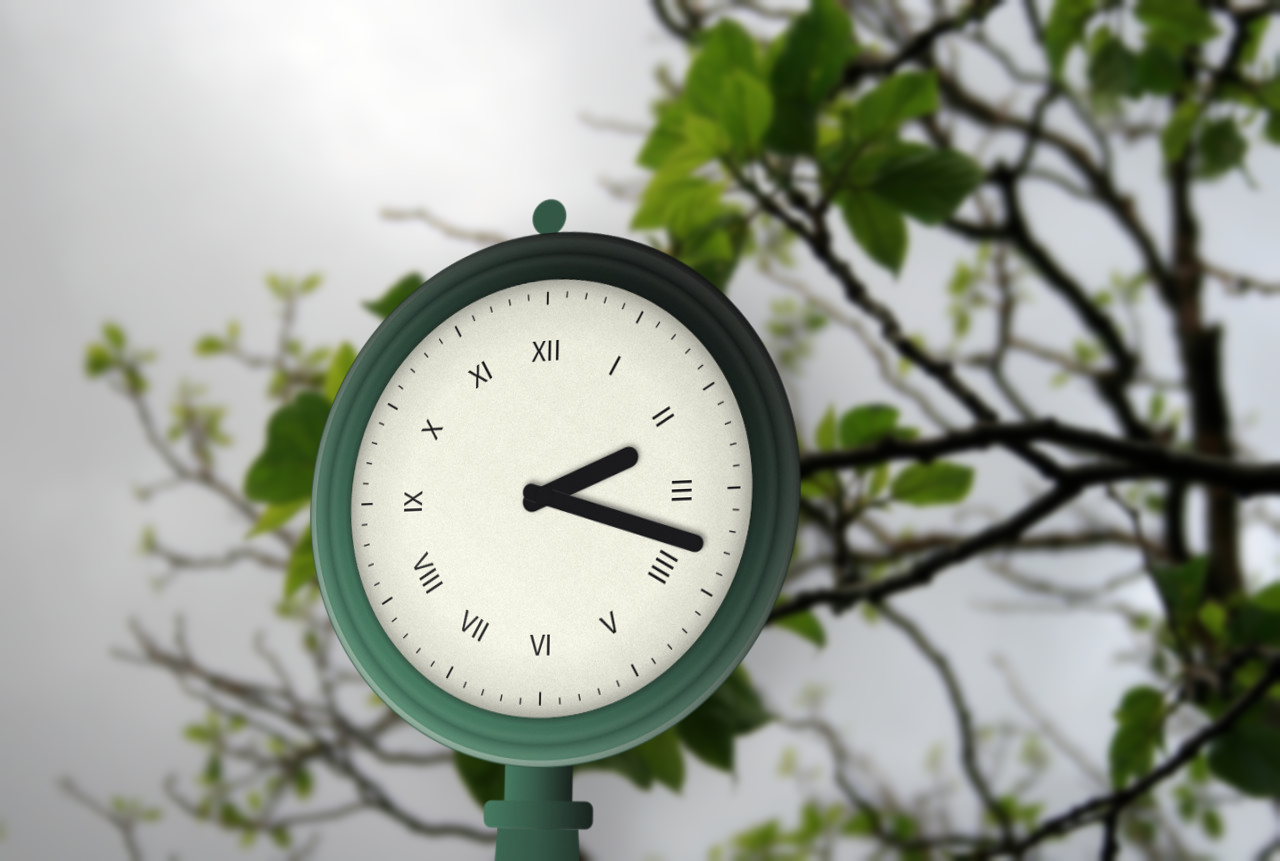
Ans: h=2 m=18
